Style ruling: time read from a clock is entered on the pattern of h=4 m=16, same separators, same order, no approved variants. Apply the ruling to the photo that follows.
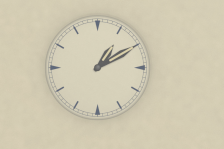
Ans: h=1 m=10
